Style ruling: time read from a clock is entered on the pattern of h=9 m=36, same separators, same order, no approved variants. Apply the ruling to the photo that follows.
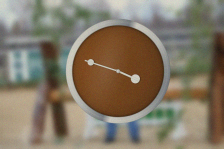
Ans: h=3 m=48
